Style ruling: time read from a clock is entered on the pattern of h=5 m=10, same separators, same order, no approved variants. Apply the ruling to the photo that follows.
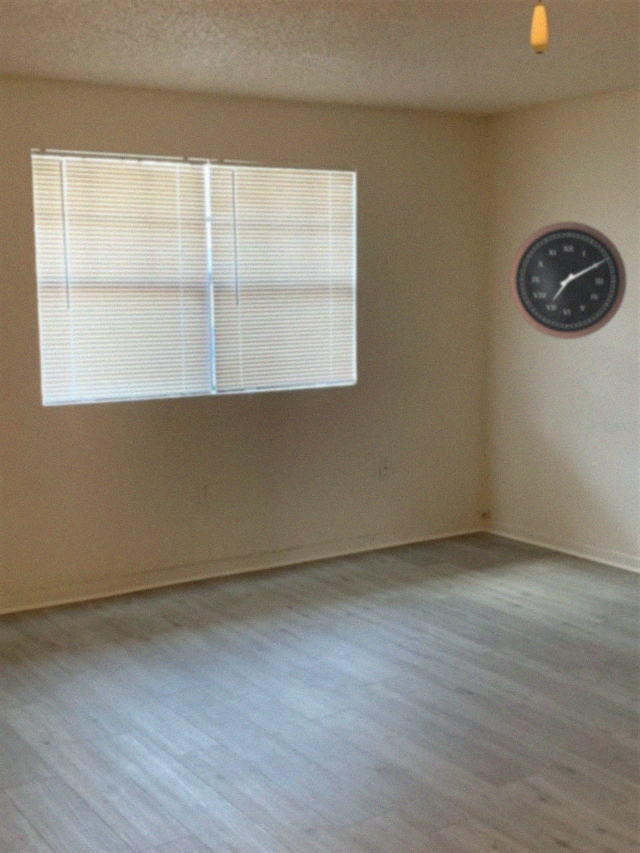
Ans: h=7 m=10
